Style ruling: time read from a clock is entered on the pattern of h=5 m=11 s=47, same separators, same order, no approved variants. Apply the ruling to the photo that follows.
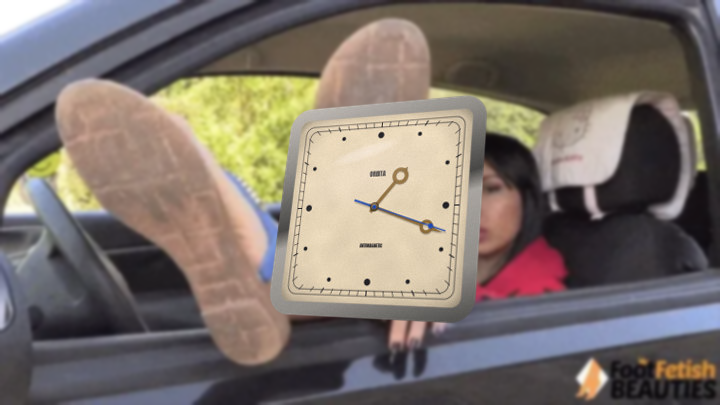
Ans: h=1 m=18 s=18
